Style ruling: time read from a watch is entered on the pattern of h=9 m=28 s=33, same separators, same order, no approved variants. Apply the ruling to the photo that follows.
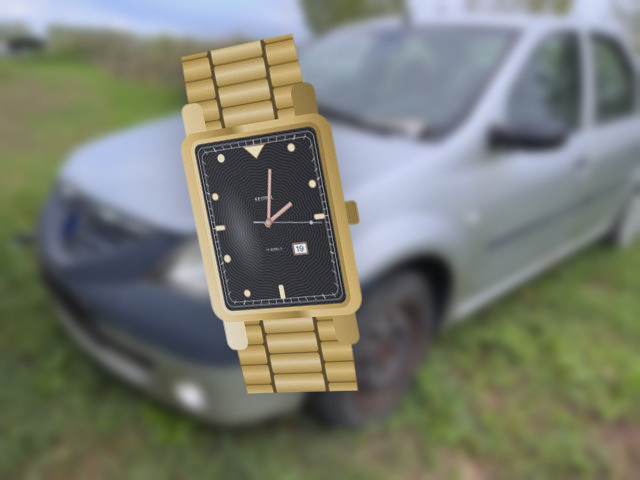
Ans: h=2 m=2 s=16
